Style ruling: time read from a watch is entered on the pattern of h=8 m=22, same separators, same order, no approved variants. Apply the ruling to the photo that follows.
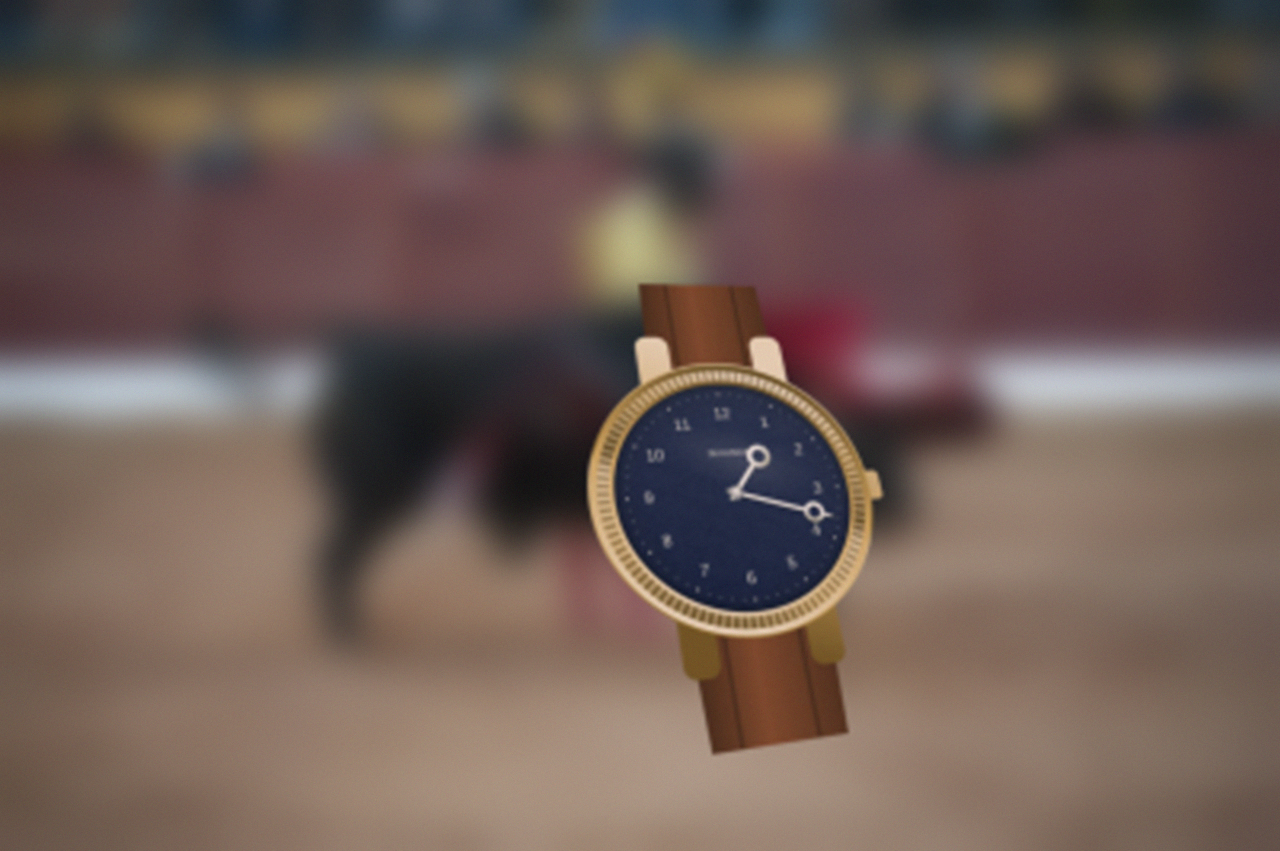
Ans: h=1 m=18
